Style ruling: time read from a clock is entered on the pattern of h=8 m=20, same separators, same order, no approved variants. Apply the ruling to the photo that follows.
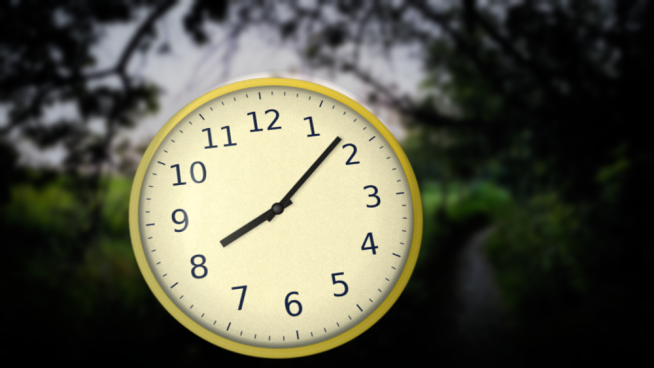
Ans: h=8 m=8
